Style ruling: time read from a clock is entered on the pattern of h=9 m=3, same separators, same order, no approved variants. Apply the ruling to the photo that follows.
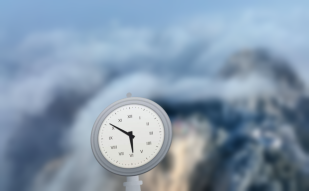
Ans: h=5 m=51
